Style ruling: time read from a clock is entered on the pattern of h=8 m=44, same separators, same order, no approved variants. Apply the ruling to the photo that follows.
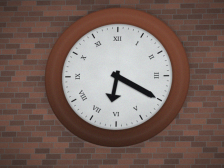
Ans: h=6 m=20
